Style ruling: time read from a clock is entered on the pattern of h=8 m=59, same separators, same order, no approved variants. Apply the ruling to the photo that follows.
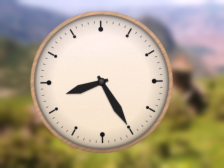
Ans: h=8 m=25
